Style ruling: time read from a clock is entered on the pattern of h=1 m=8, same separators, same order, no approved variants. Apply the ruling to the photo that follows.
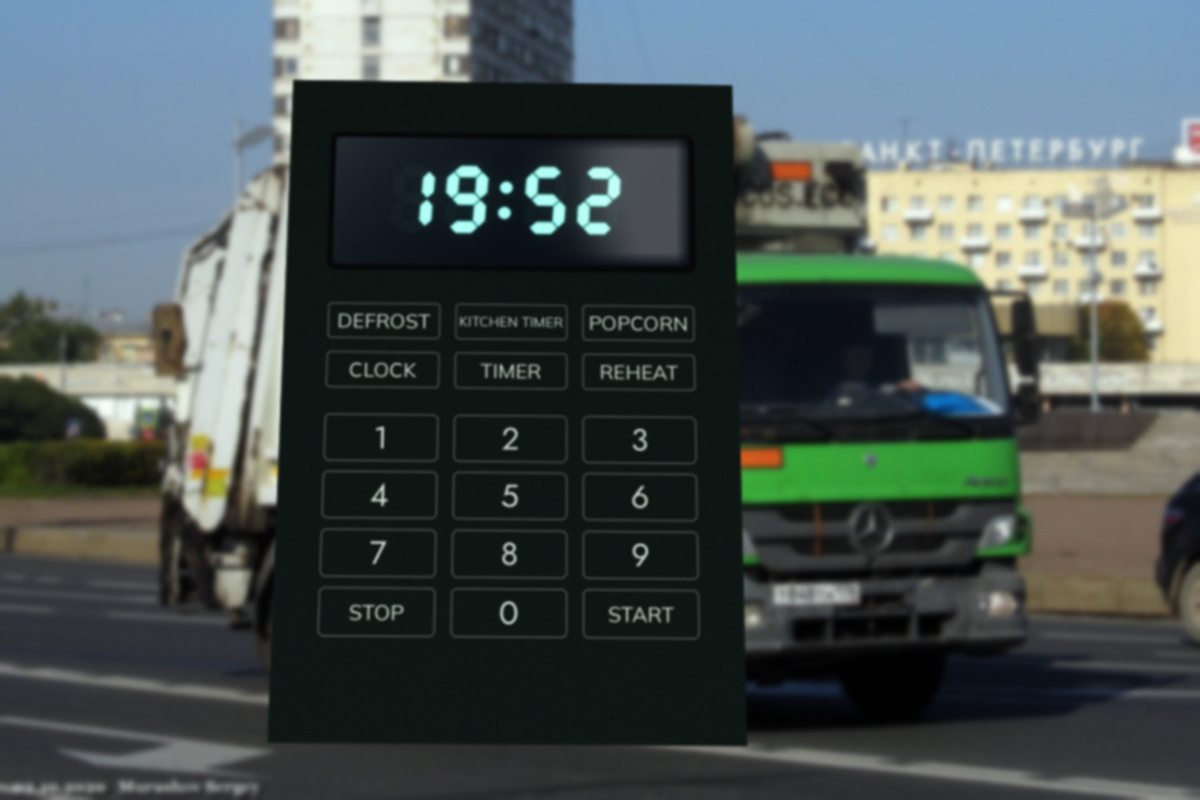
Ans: h=19 m=52
